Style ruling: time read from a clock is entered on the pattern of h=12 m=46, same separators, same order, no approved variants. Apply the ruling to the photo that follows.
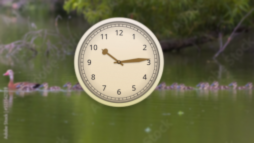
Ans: h=10 m=14
